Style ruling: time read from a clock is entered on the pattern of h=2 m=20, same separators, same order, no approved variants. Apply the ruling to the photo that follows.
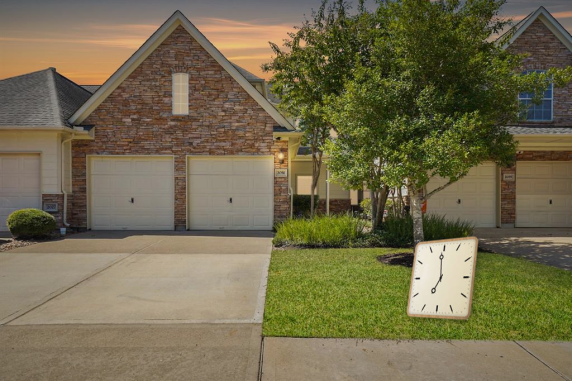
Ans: h=6 m=59
